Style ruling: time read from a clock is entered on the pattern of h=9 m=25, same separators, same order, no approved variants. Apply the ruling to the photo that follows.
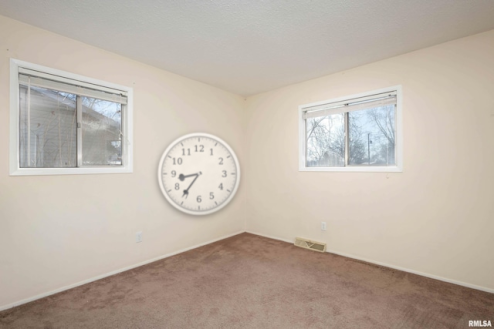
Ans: h=8 m=36
